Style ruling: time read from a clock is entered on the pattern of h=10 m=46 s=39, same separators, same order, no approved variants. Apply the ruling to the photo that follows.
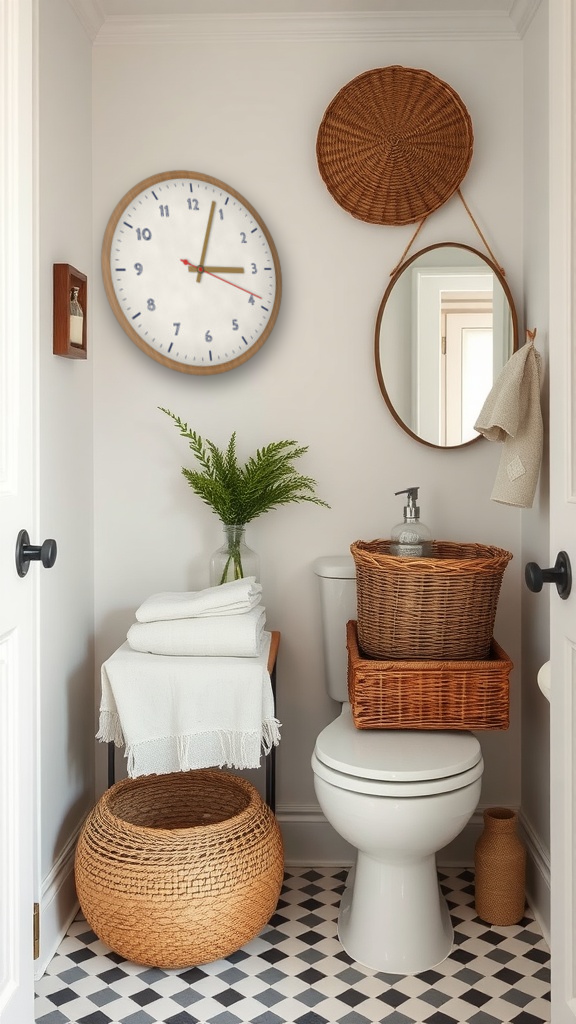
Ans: h=3 m=3 s=19
